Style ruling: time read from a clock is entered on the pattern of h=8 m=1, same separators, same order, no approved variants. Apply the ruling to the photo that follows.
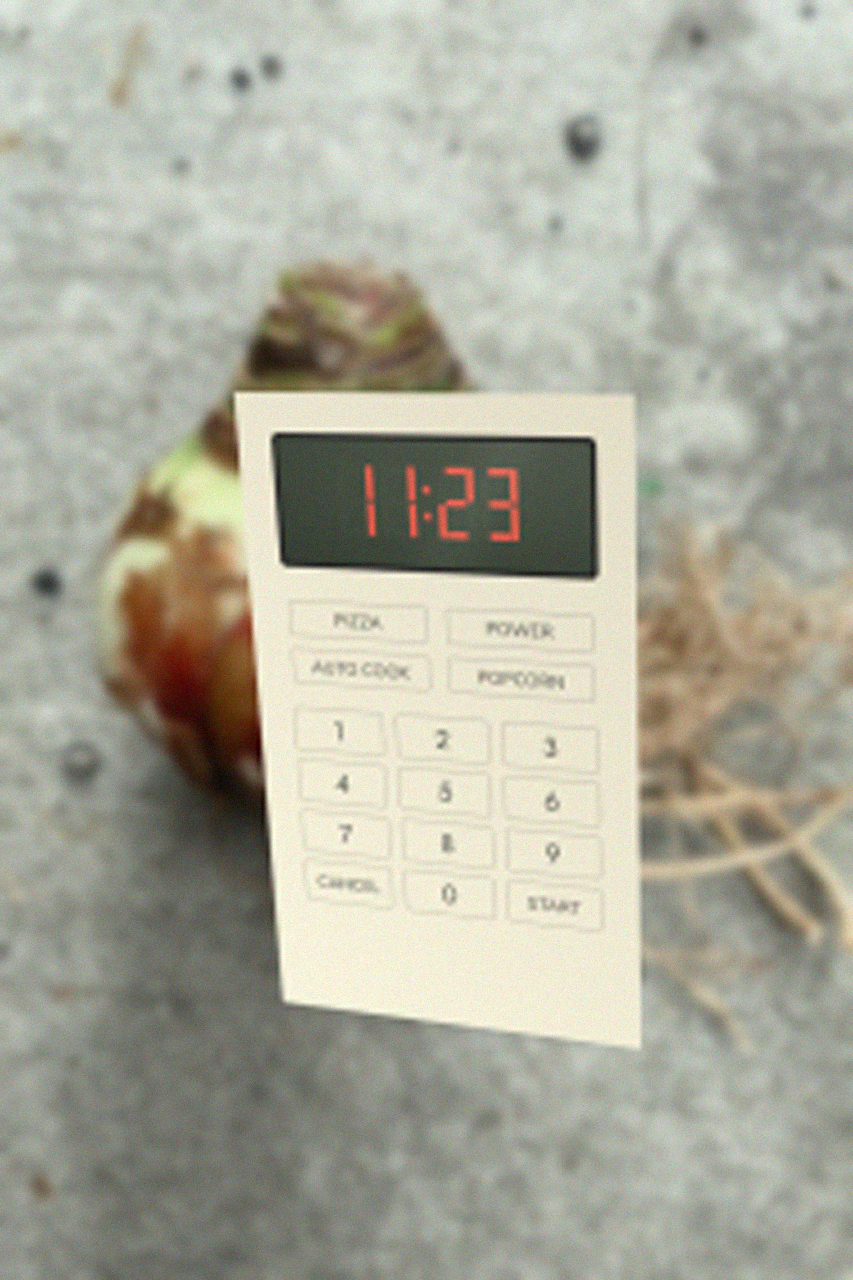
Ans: h=11 m=23
